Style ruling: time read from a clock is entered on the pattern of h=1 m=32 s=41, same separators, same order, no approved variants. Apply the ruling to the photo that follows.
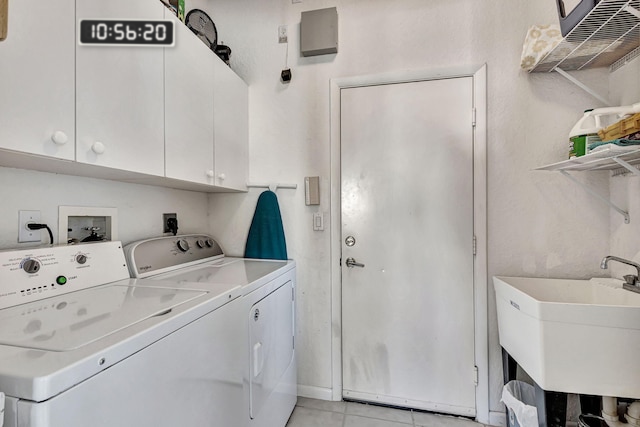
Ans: h=10 m=56 s=20
